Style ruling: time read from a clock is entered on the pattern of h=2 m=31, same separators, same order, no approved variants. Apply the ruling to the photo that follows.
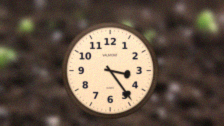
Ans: h=3 m=24
